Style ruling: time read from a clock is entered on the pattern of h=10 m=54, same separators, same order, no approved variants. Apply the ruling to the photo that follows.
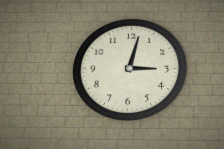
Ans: h=3 m=2
